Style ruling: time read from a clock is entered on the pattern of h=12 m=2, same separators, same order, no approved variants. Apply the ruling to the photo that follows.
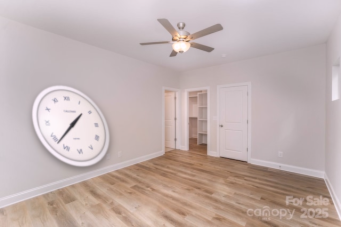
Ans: h=1 m=38
